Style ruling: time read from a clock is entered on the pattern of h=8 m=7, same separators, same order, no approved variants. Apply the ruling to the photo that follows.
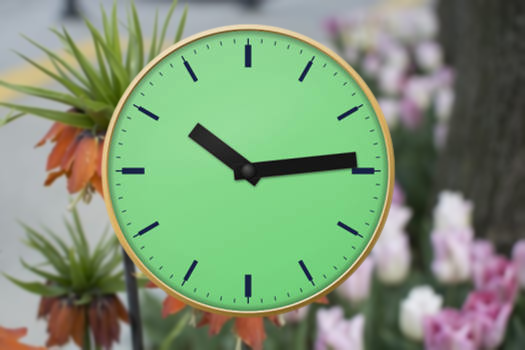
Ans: h=10 m=14
